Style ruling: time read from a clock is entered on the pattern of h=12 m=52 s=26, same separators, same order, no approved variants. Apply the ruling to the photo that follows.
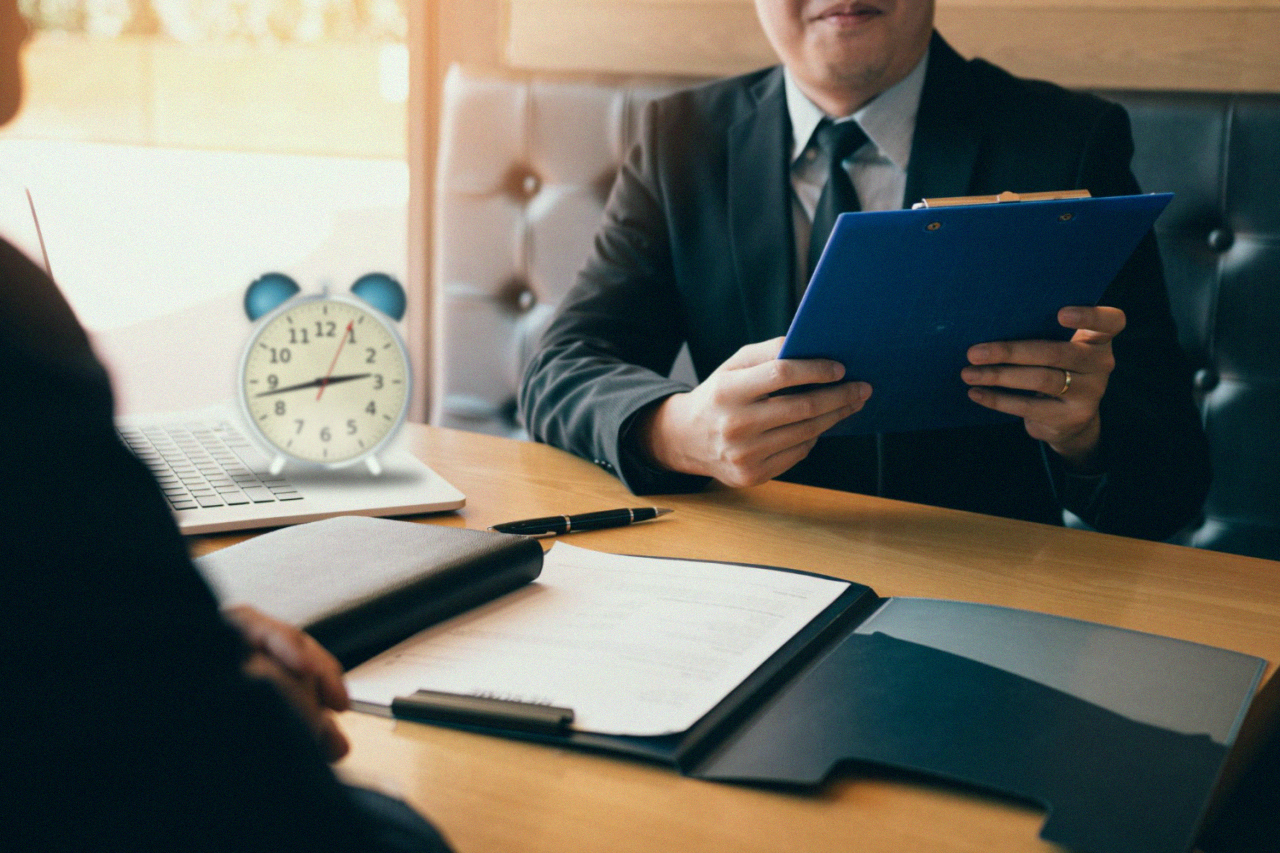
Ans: h=2 m=43 s=4
